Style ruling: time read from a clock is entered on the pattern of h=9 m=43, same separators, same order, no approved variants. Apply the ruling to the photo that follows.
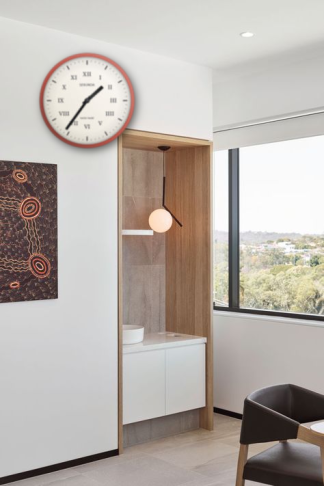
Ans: h=1 m=36
